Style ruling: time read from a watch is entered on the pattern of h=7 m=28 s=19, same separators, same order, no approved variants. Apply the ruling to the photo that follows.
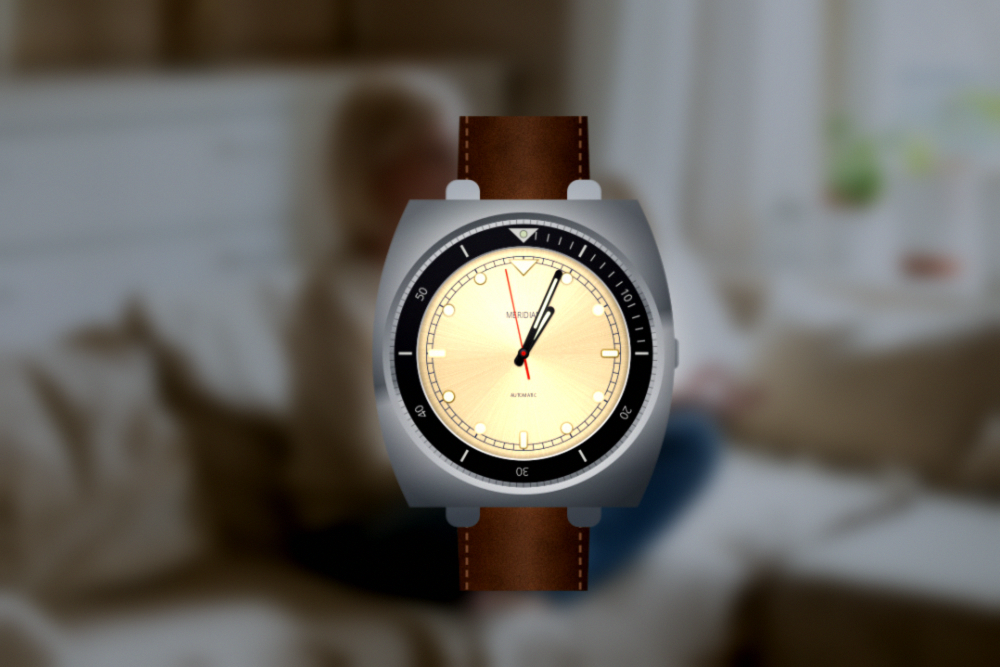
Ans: h=1 m=3 s=58
